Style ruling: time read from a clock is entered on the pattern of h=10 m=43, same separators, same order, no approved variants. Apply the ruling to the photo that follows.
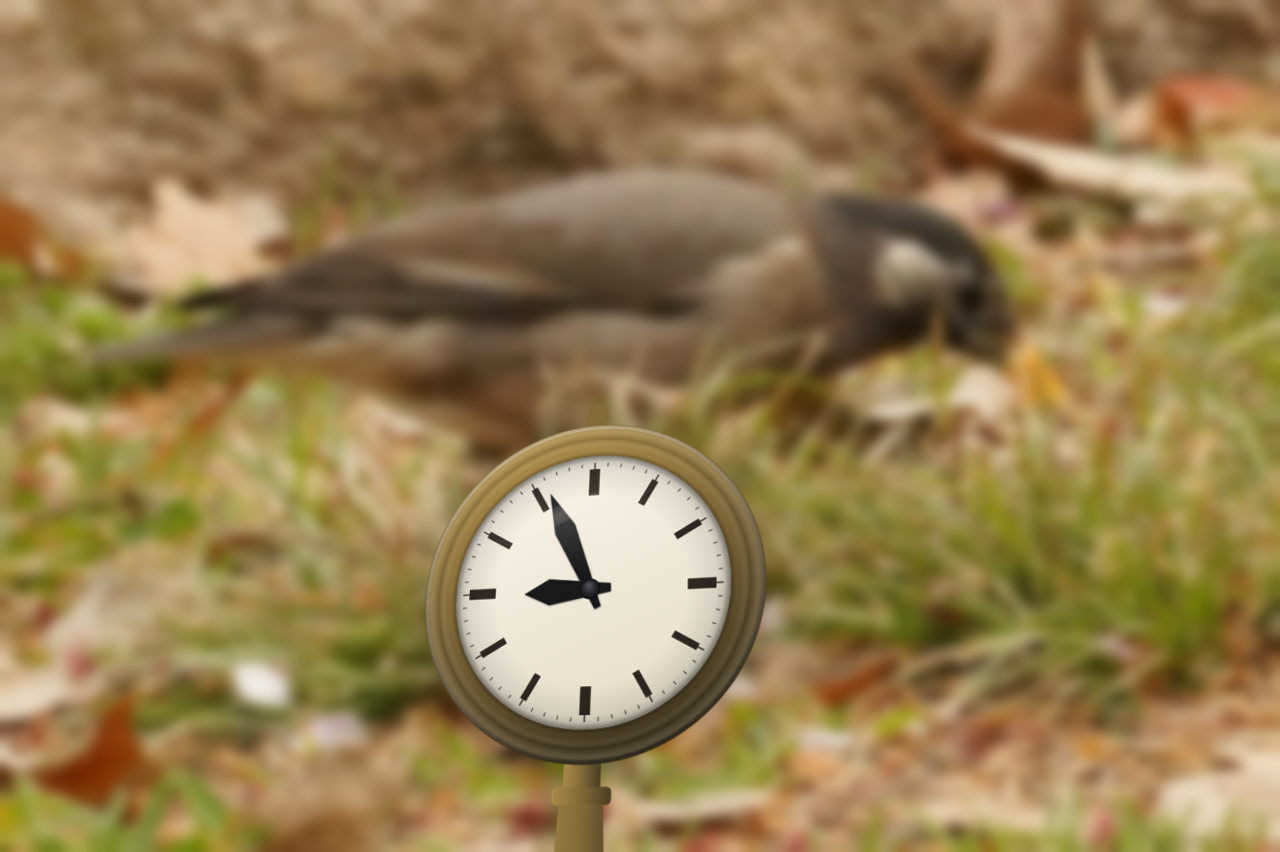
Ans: h=8 m=56
